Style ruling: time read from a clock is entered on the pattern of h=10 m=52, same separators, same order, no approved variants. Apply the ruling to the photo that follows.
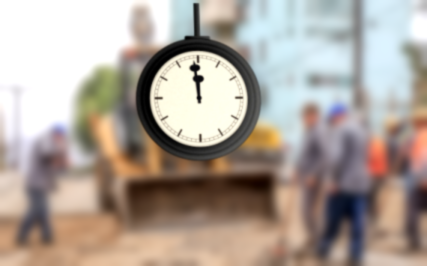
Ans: h=11 m=59
